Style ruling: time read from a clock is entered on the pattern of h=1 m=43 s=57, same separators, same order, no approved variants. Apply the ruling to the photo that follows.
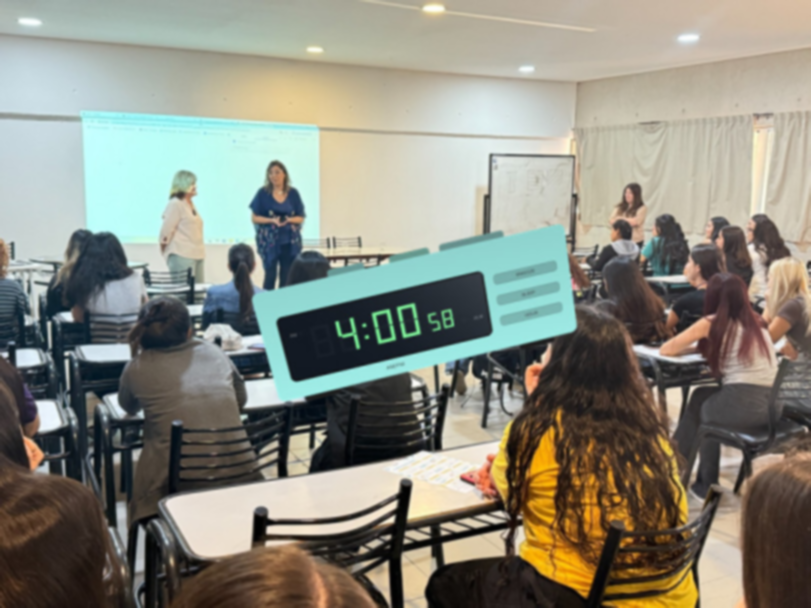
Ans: h=4 m=0 s=58
